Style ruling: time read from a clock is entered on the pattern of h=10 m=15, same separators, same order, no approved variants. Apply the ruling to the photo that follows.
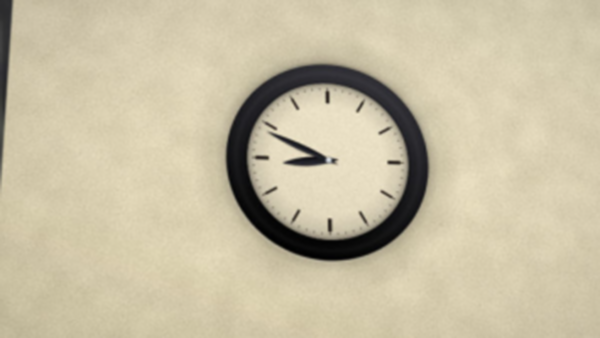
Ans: h=8 m=49
